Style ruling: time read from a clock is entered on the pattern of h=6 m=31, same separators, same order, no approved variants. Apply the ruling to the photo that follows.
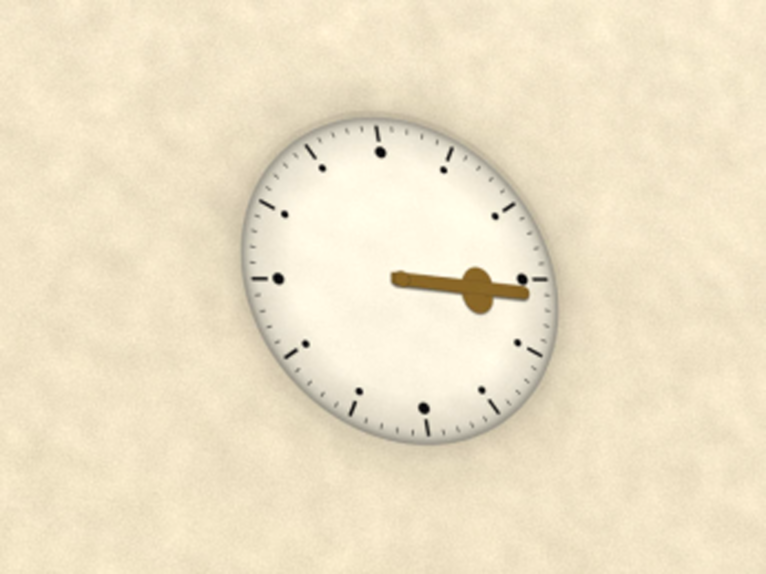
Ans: h=3 m=16
